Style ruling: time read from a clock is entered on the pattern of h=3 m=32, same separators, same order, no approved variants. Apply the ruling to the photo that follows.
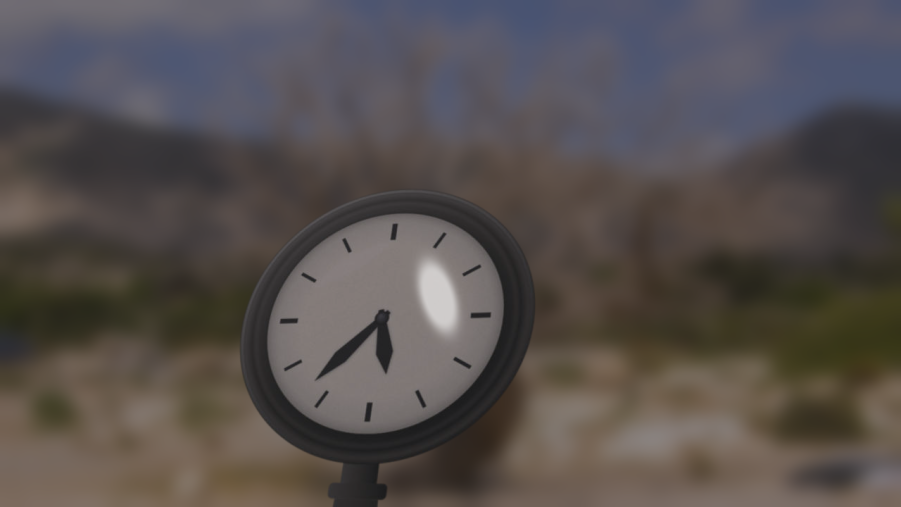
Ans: h=5 m=37
